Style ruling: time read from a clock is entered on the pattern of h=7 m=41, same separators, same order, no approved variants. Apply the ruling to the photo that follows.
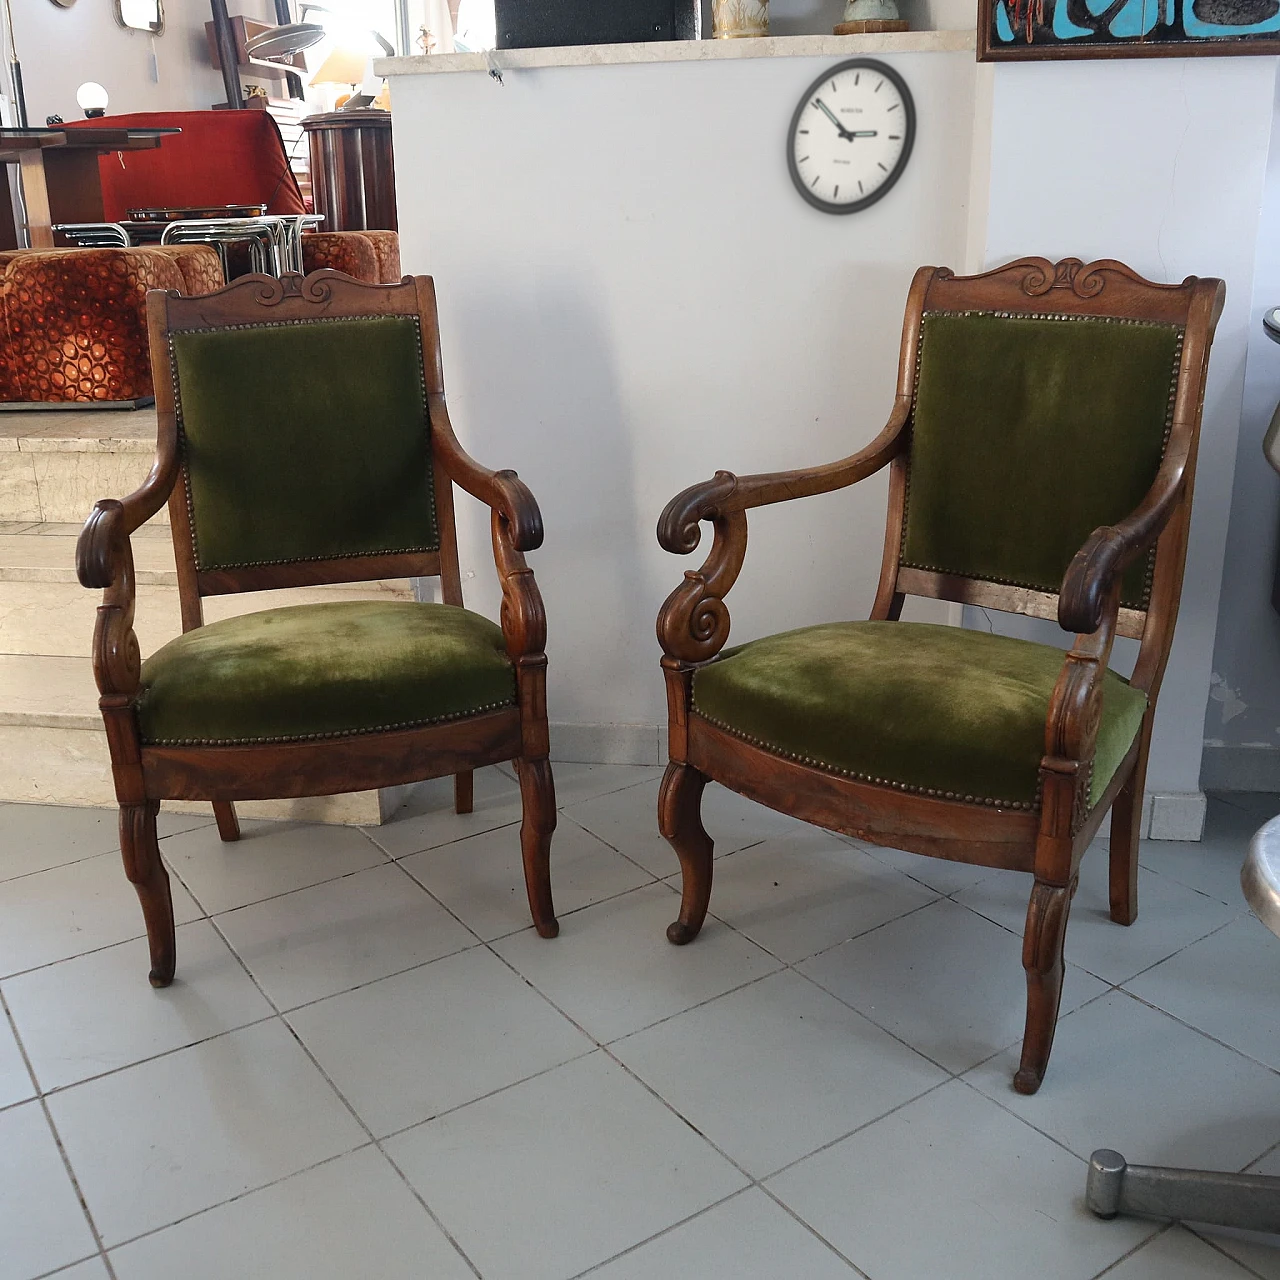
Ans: h=2 m=51
